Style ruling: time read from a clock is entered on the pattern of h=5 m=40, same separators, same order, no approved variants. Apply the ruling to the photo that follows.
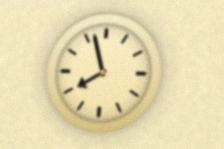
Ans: h=7 m=57
